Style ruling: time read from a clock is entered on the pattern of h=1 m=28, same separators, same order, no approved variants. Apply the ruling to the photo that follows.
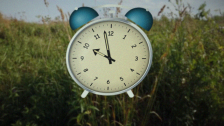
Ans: h=9 m=58
